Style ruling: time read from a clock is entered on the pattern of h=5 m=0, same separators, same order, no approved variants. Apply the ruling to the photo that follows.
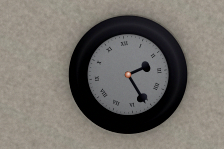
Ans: h=2 m=26
